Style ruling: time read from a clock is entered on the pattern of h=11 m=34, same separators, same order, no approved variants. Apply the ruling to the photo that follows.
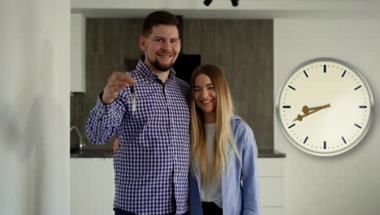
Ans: h=8 m=41
